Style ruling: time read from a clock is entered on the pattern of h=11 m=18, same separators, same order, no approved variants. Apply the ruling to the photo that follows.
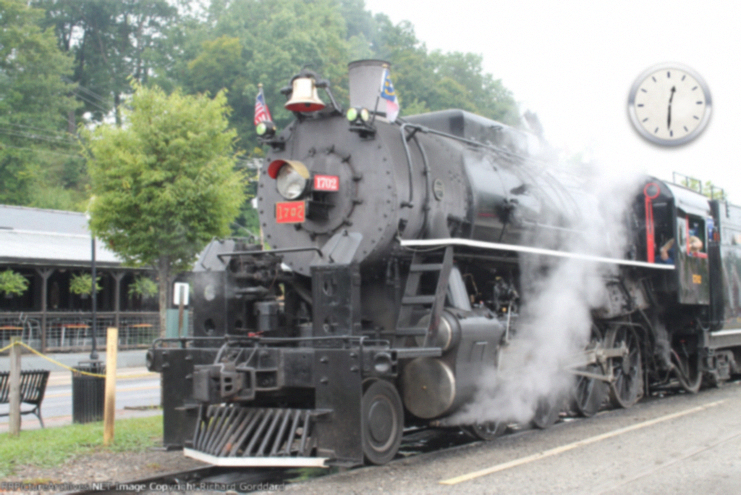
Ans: h=12 m=31
